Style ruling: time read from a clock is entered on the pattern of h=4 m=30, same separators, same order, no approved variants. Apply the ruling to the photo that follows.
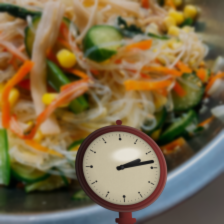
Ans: h=2 m=13
